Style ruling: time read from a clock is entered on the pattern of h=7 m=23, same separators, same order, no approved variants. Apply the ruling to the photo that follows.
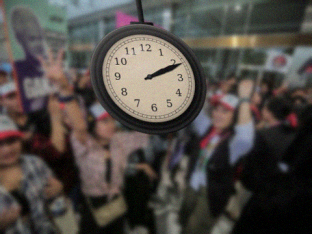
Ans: h=2 m=11
